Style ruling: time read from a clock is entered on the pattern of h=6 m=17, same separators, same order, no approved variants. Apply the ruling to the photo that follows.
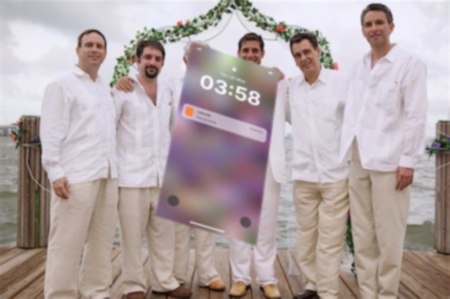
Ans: h=3 m=58
